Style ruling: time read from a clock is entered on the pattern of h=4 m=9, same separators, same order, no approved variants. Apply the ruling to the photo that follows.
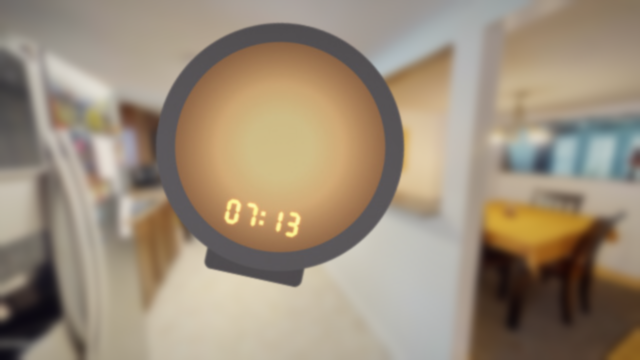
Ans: h=7 m=13
